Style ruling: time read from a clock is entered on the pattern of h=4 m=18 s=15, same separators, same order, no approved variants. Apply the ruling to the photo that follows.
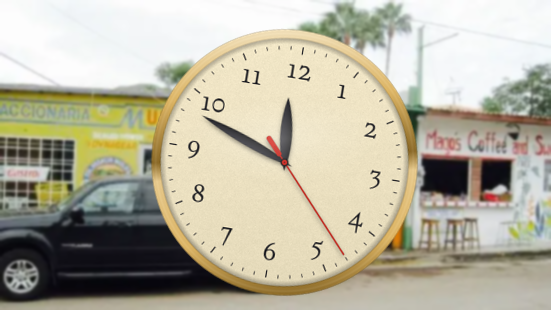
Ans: h=11 m=48 s=23
